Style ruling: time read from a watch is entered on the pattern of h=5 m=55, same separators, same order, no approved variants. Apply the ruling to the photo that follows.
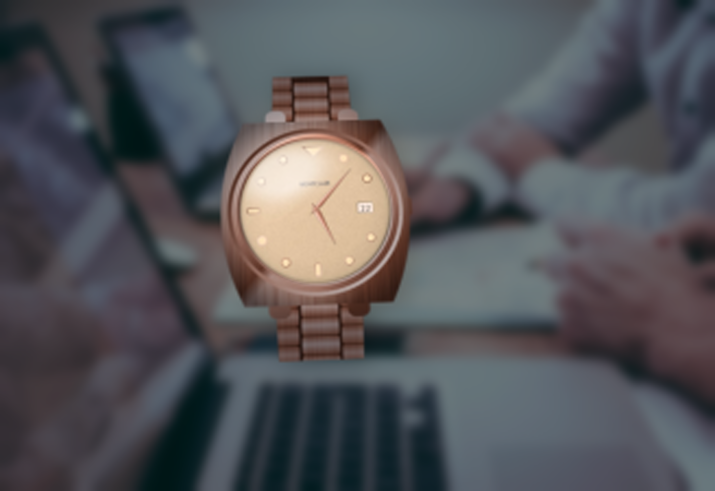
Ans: h=5 m=7
